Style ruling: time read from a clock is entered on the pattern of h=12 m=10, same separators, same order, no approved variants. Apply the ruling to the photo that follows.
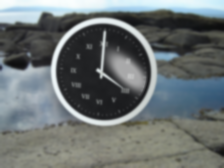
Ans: h=4 m=0
